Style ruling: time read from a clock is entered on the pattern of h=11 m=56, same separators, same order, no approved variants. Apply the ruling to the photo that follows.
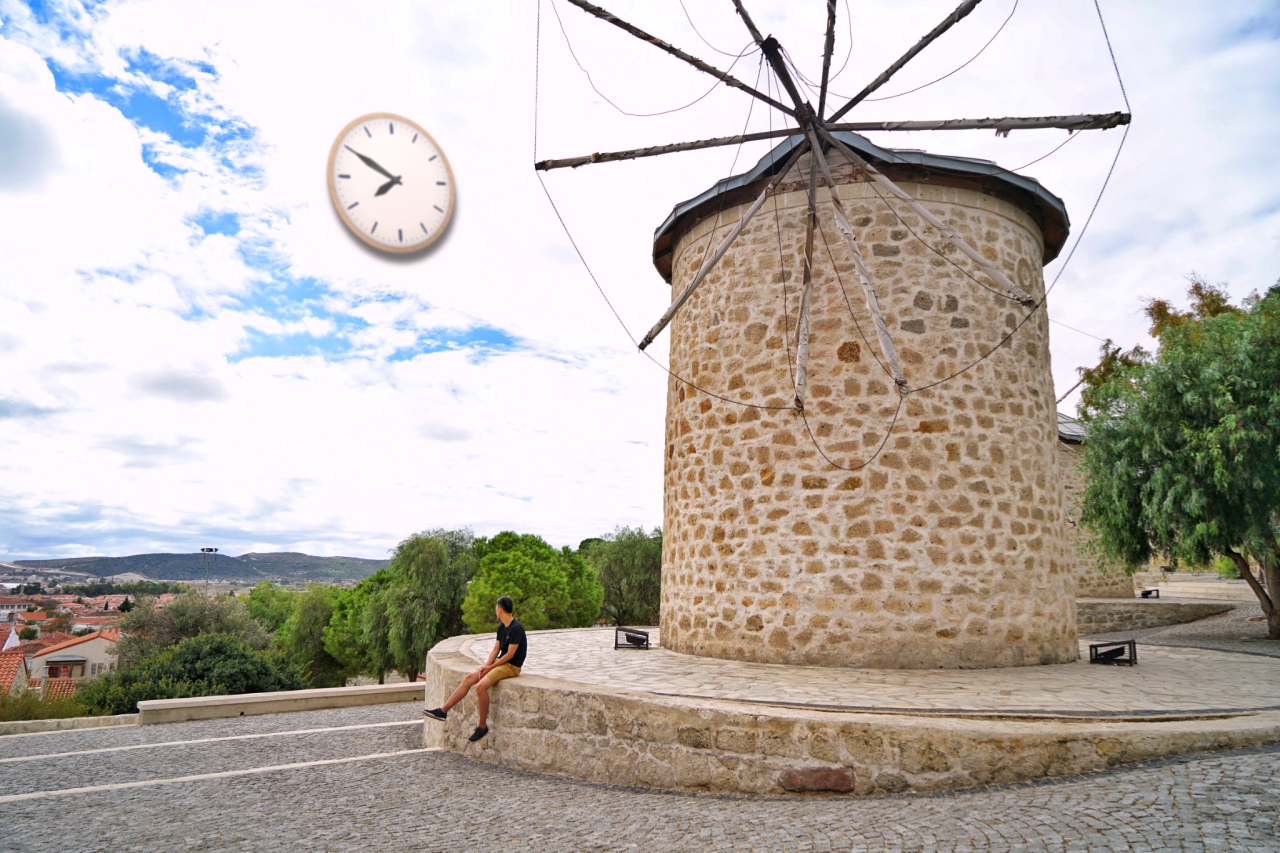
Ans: h=7 m=50
